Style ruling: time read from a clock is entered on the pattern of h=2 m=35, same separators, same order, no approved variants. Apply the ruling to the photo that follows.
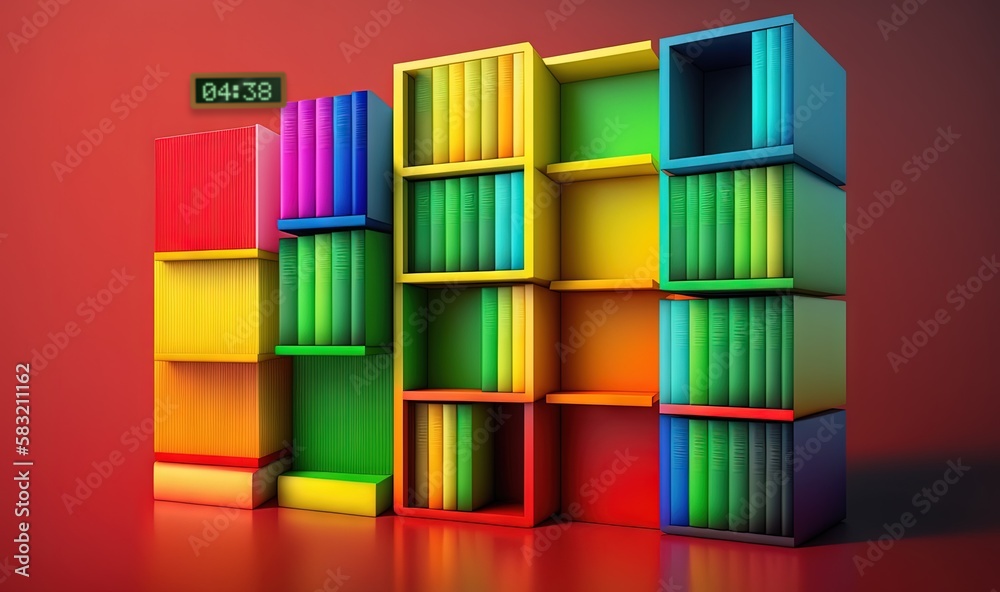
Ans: h=4 m=38
